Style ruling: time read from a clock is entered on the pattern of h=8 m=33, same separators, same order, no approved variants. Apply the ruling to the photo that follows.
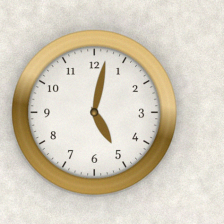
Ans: h=5 m=2
